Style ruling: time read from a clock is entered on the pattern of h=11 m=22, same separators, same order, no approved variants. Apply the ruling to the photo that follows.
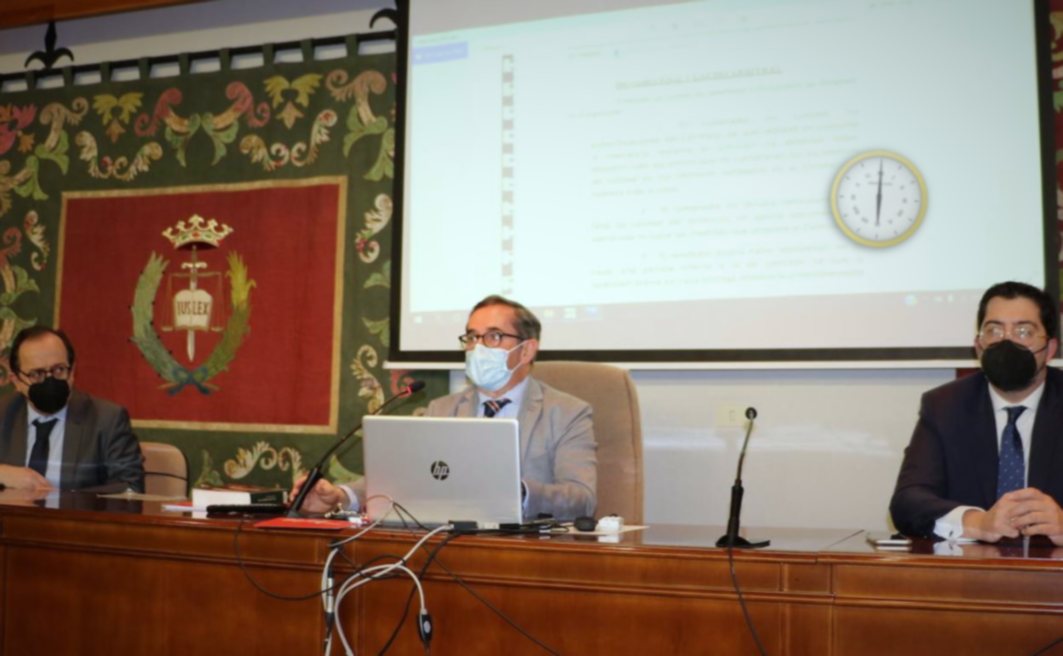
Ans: h=6 m=0
